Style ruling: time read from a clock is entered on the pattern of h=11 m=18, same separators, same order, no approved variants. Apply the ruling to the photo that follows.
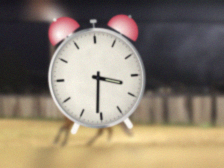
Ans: h=3 m=31
